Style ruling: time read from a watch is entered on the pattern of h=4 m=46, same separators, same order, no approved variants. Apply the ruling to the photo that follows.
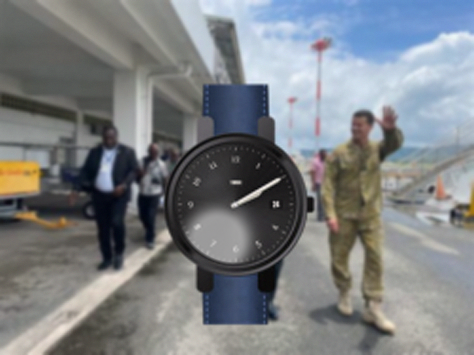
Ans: h=2 m=10
